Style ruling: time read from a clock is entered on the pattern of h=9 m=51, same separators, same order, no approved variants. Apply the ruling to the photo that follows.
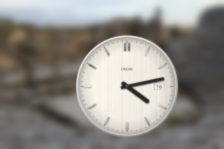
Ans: h=4 m=13
